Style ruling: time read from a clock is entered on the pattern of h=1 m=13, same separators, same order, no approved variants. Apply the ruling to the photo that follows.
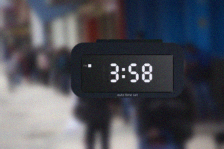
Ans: h=3 m=58
